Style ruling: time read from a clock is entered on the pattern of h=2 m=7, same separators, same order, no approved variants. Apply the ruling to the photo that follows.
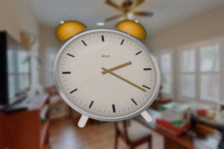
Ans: h=2 m=21
